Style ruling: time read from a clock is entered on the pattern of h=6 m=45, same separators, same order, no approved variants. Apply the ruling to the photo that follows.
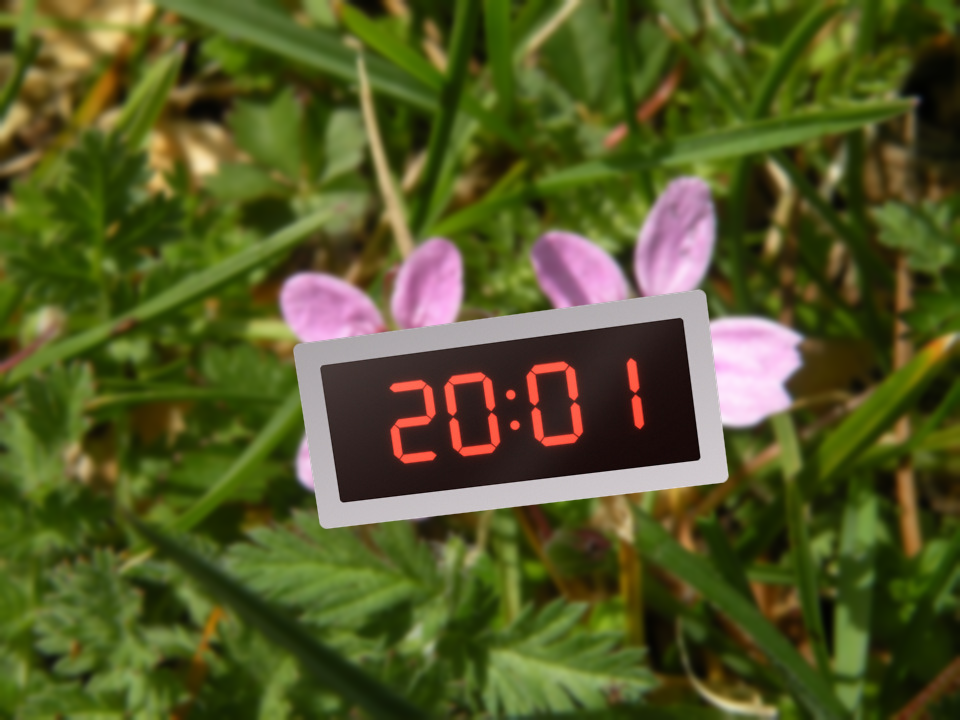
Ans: h=20 m=1
